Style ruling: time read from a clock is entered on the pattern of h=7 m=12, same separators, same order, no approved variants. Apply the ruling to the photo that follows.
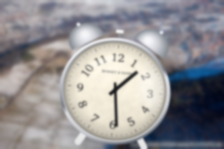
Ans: h=1 m=29
